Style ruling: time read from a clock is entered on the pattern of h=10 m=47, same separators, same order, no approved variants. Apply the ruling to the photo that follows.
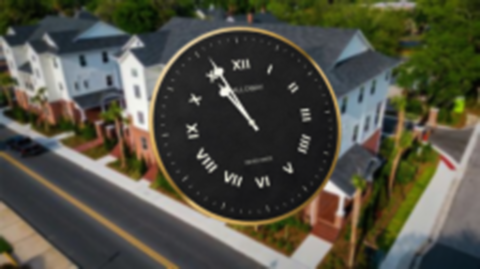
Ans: h=10 m=56
